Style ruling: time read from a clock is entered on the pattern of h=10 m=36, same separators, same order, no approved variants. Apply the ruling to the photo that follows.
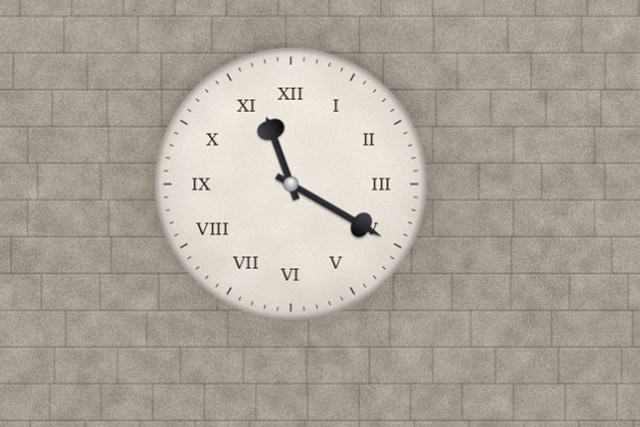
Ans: h=11 m=20
